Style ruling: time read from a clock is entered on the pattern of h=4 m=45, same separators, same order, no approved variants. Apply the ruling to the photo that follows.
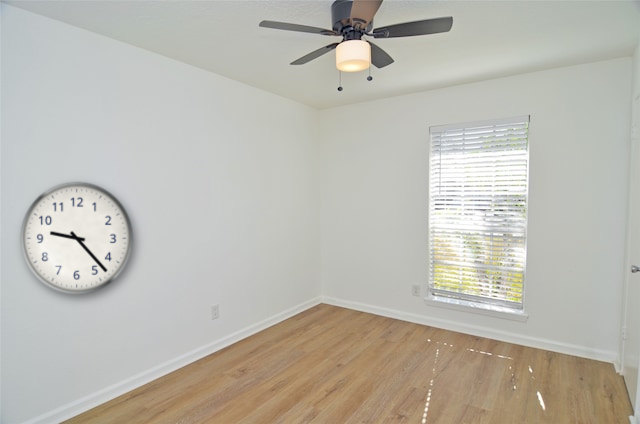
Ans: h=9 m=23
